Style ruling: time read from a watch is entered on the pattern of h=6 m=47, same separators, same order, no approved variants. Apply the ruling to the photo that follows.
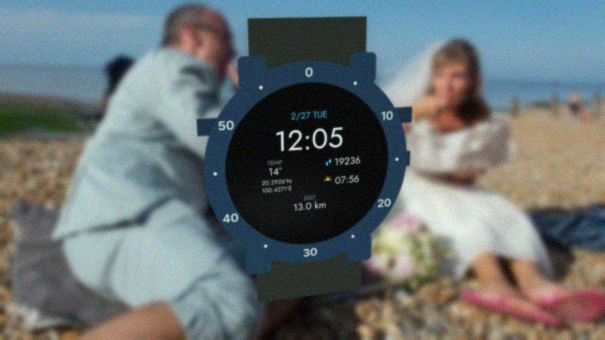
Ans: h=12 m=5
